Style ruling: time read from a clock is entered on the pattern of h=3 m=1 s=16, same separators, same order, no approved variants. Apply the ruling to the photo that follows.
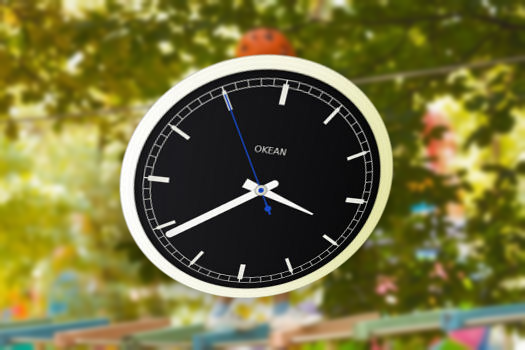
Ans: h=3 m=38 s=55
